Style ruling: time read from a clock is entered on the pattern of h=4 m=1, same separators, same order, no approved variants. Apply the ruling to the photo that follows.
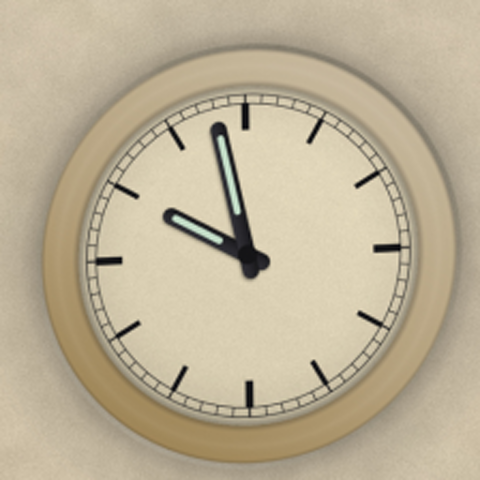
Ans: h=9 m=58
